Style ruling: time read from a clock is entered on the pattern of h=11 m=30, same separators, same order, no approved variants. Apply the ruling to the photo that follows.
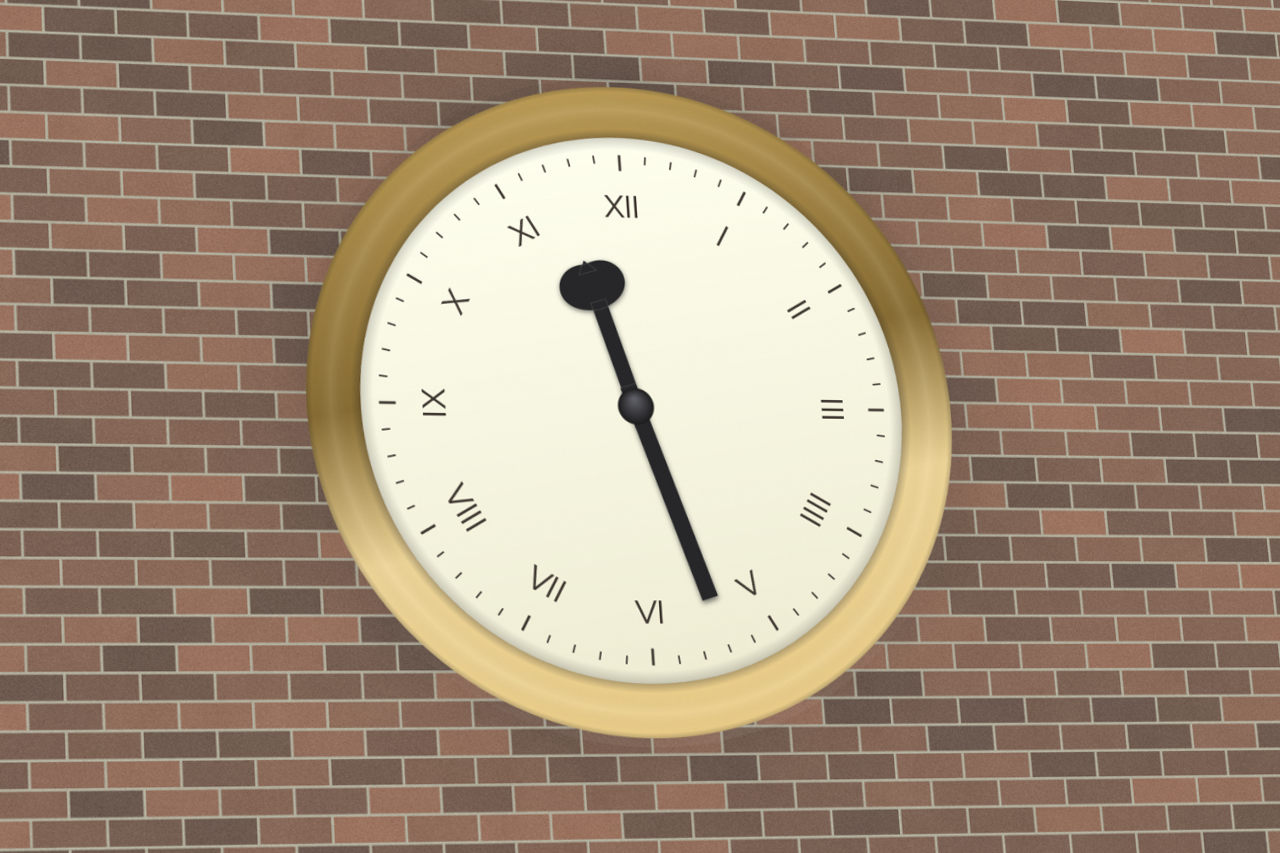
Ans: h=11 m=27
